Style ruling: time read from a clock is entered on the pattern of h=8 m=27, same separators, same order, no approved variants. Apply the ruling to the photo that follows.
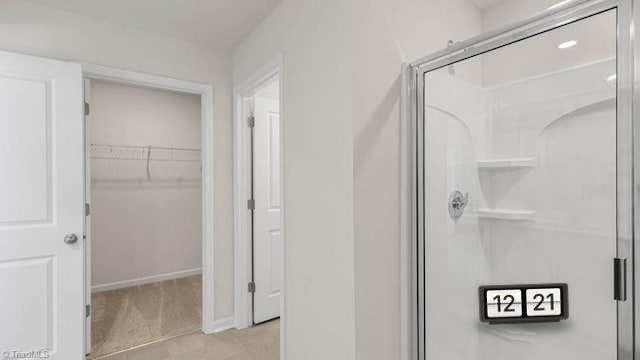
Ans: h=12 m=21
